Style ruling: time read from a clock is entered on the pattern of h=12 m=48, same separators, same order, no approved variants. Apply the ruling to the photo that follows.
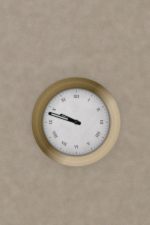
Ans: h=9 m=48
